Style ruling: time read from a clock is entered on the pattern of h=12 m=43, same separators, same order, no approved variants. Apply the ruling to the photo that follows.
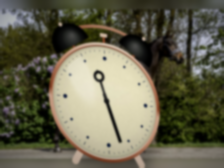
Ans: h=11 m=27
